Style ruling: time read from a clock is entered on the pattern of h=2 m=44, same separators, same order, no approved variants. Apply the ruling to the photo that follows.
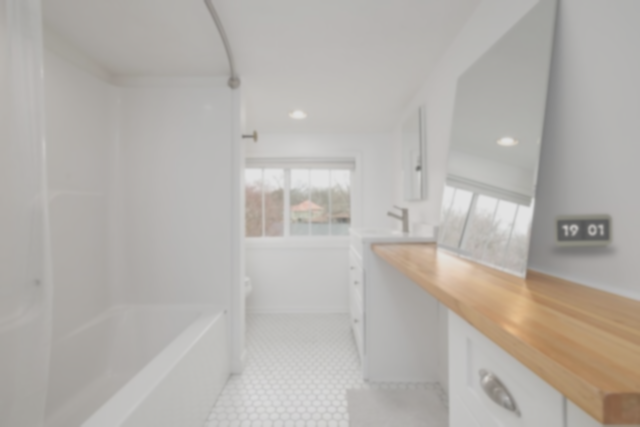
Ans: h=19 m=1
